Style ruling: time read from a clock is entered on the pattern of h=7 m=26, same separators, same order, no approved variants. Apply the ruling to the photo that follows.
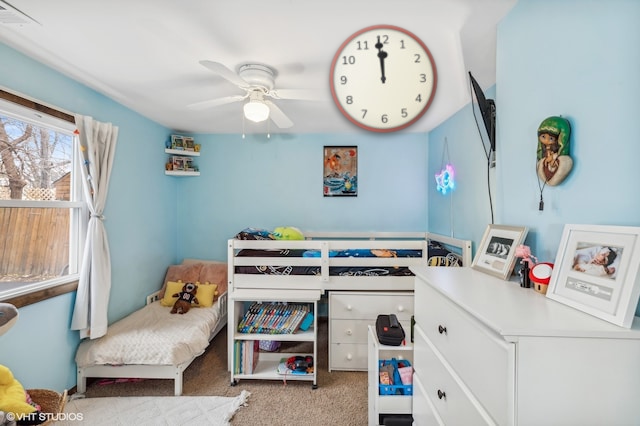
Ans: h=11 m=59
